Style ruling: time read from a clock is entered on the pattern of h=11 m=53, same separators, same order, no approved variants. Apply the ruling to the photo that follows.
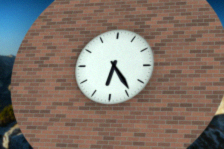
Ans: h=6 m=24
